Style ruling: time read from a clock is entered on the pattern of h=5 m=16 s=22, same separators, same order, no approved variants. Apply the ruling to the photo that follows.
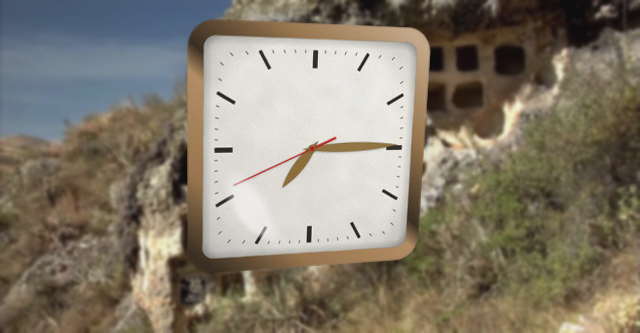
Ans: h=7 m=14 s=41
